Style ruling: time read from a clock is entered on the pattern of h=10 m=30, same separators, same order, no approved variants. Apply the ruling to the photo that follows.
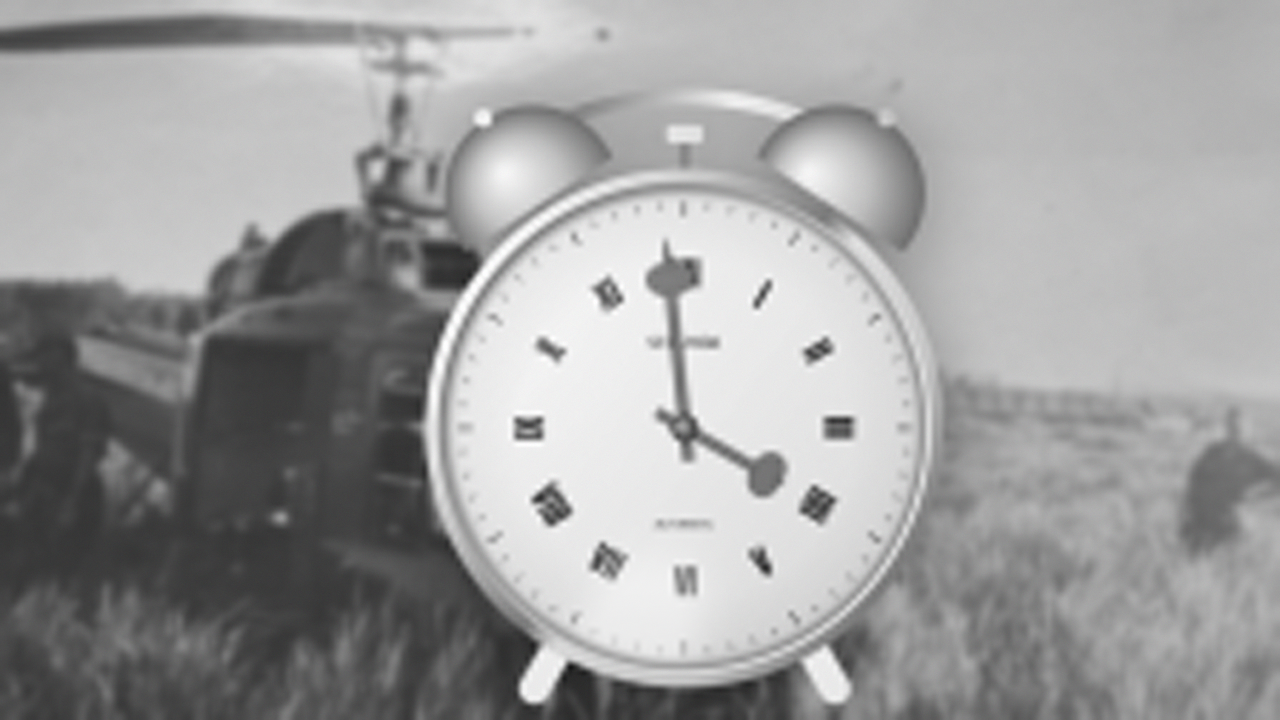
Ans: h=3 m=59
